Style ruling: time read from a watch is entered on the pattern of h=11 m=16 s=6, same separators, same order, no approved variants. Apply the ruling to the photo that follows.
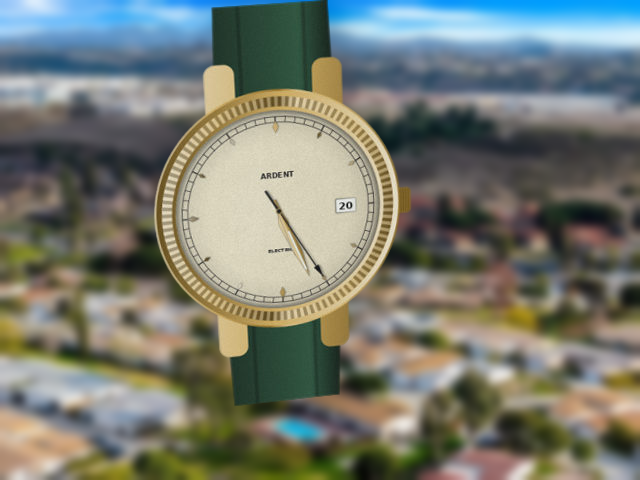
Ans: h=5 m=26 s=25
